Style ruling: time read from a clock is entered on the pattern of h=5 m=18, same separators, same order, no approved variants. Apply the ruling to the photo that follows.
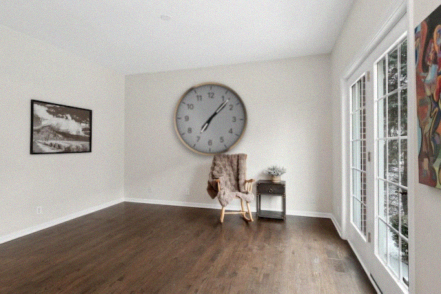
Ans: h=7 m=7
